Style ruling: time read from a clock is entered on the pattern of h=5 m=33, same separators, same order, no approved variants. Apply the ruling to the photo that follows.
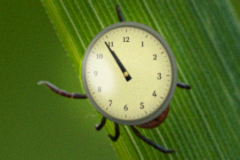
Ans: h=10 m=54
